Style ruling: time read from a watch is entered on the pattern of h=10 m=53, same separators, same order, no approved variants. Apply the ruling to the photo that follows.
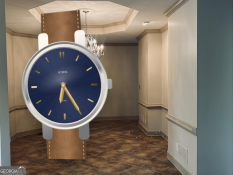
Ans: h=6 m=25
